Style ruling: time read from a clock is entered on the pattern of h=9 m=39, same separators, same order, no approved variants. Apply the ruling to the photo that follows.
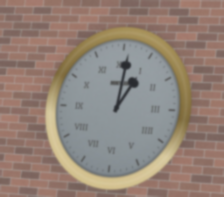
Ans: h=1 m=1
